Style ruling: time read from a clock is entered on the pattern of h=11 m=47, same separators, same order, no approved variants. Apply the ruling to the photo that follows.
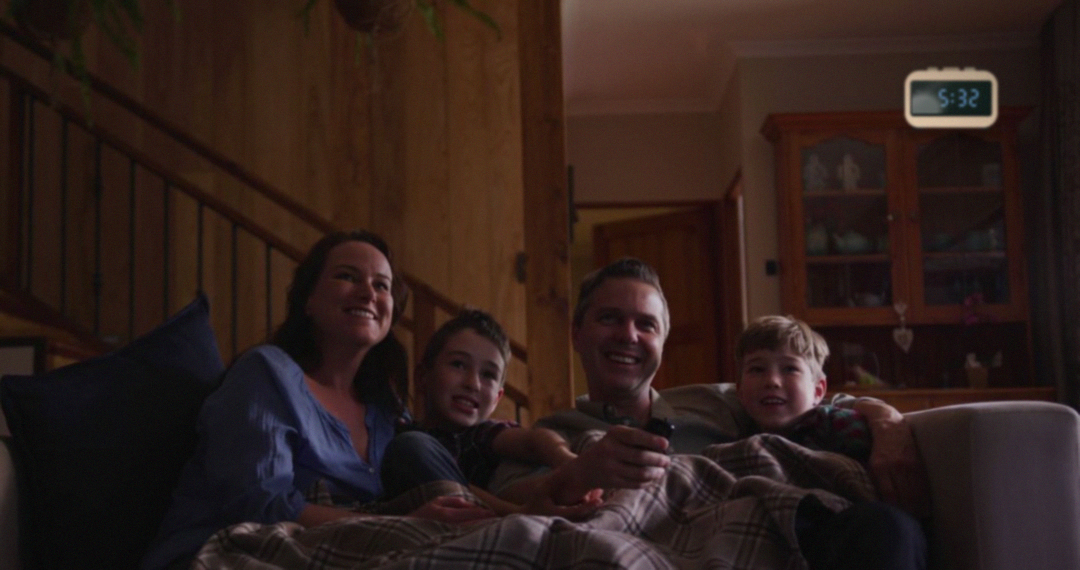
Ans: h=5 m=32
